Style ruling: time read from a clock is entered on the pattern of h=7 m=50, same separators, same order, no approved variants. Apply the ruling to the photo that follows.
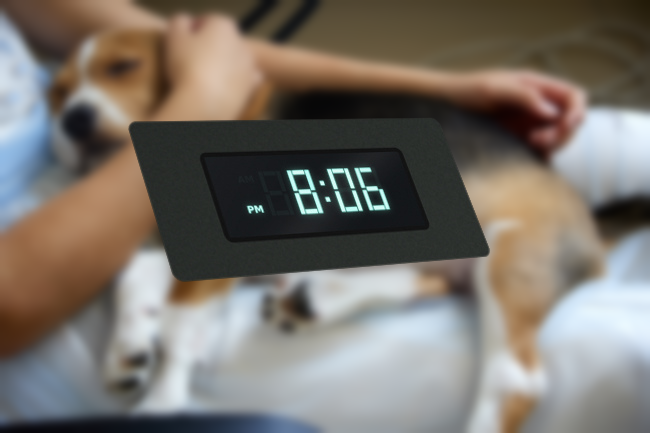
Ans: h=8 m=6
